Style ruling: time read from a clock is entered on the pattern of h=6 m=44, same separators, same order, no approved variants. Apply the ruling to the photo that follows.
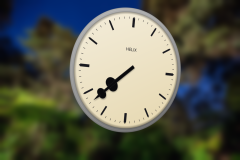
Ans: h=7 m=38
